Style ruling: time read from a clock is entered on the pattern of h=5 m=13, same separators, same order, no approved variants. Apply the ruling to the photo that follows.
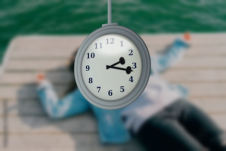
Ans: h=2 m=17
